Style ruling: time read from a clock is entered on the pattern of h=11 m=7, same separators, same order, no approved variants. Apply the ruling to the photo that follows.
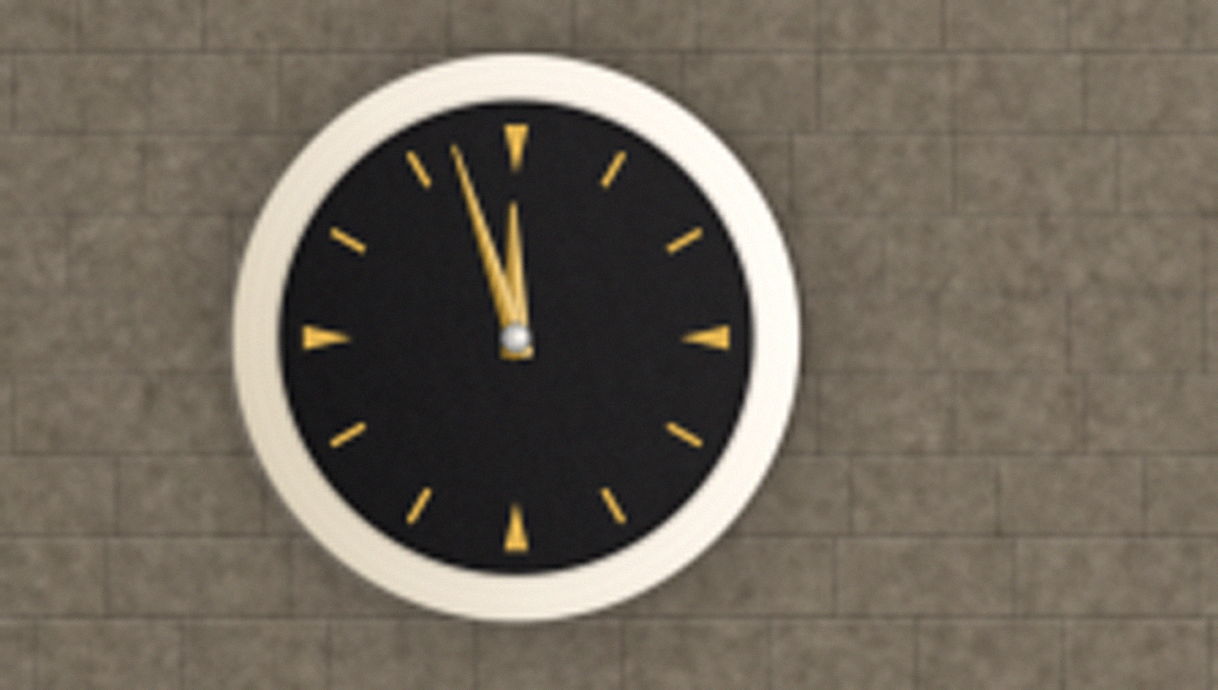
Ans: h=11 m=57
